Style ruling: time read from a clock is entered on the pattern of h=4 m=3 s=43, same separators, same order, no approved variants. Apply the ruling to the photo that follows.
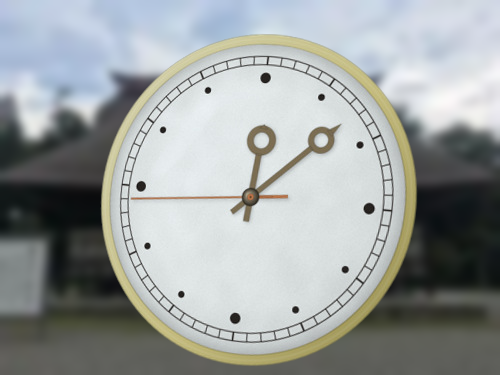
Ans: h=12 m=7 s=44
